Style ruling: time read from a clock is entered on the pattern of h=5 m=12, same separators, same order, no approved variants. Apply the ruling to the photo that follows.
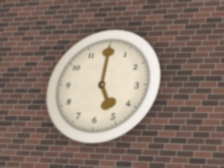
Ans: h=5 m=0
